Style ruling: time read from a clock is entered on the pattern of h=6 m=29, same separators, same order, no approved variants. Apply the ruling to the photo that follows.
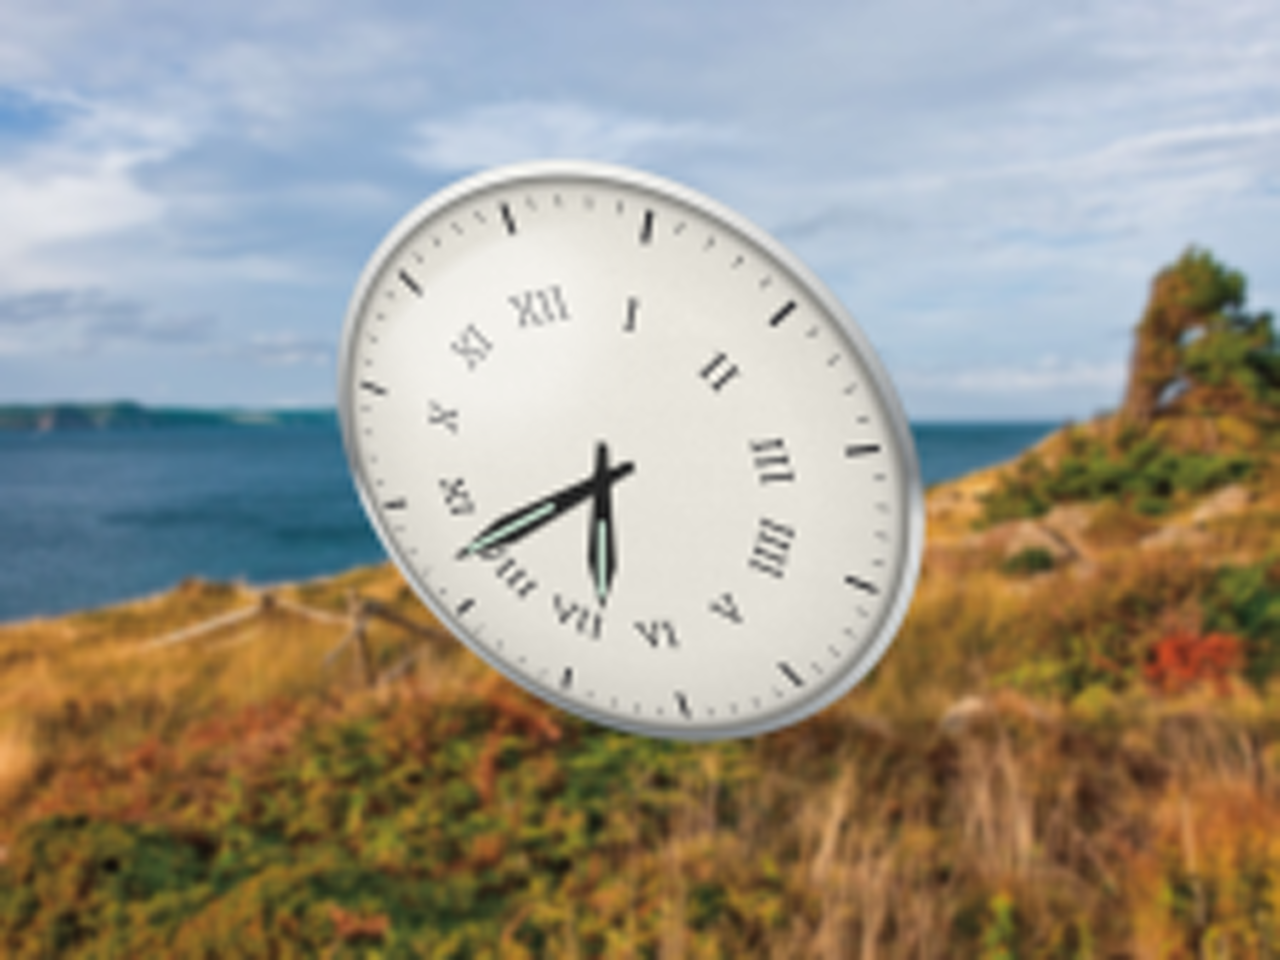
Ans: h=6 m=42
